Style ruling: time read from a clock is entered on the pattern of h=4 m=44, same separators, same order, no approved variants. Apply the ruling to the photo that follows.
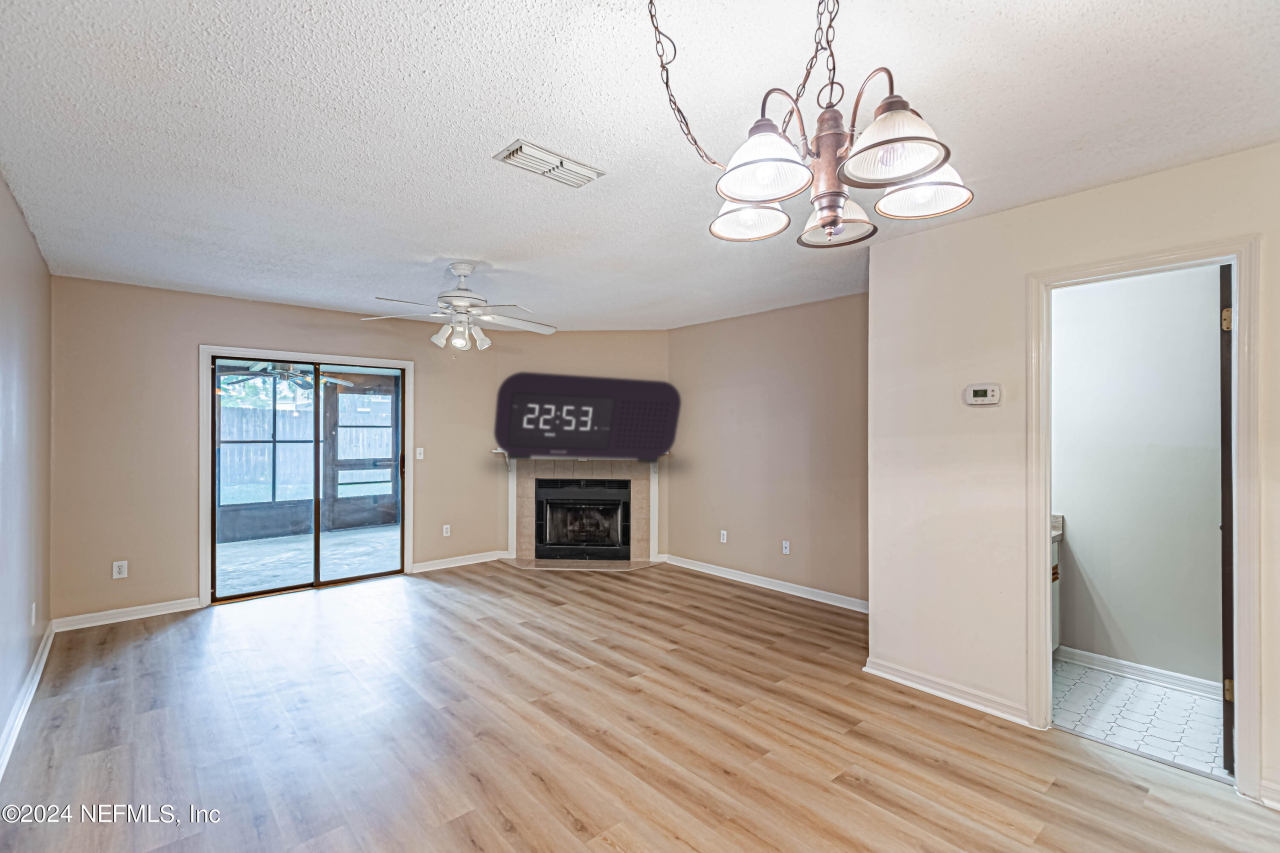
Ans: h=22 m=53
